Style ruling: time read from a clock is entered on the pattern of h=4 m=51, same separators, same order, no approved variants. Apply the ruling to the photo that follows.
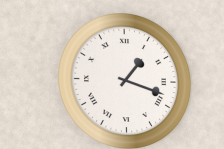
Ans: h=1 m=18
